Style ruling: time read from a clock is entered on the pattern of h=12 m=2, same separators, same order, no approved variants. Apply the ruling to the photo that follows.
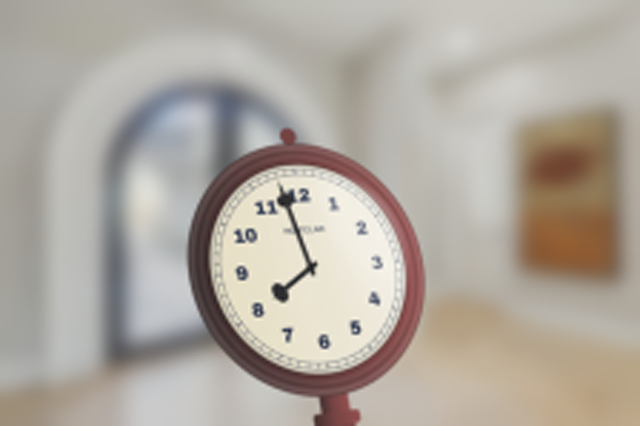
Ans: h=7 m=58
